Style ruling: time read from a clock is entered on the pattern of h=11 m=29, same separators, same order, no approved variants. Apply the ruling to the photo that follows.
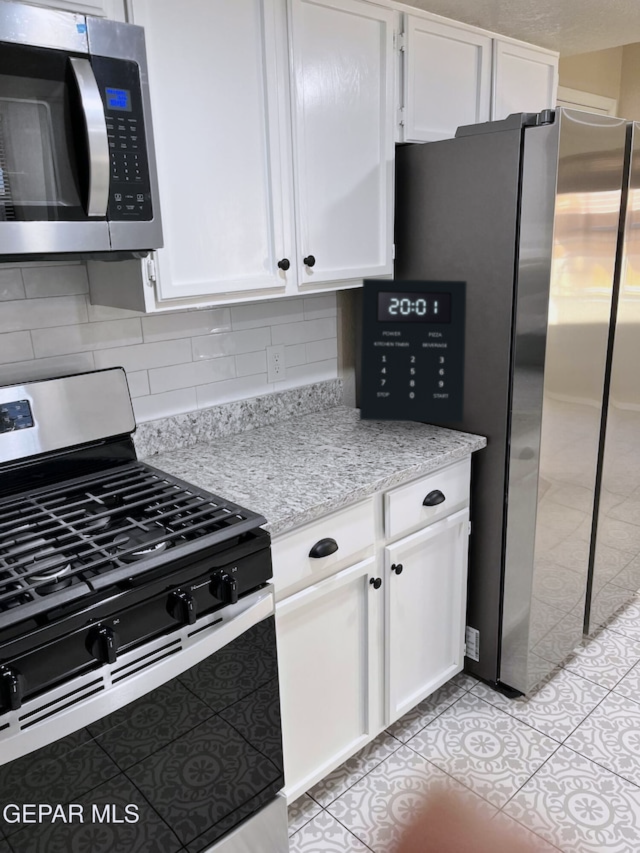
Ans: h=20 m=1
